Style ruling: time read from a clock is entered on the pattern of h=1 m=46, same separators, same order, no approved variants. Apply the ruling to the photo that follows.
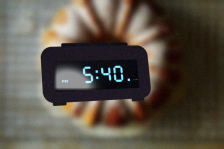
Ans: h=5 m=40
